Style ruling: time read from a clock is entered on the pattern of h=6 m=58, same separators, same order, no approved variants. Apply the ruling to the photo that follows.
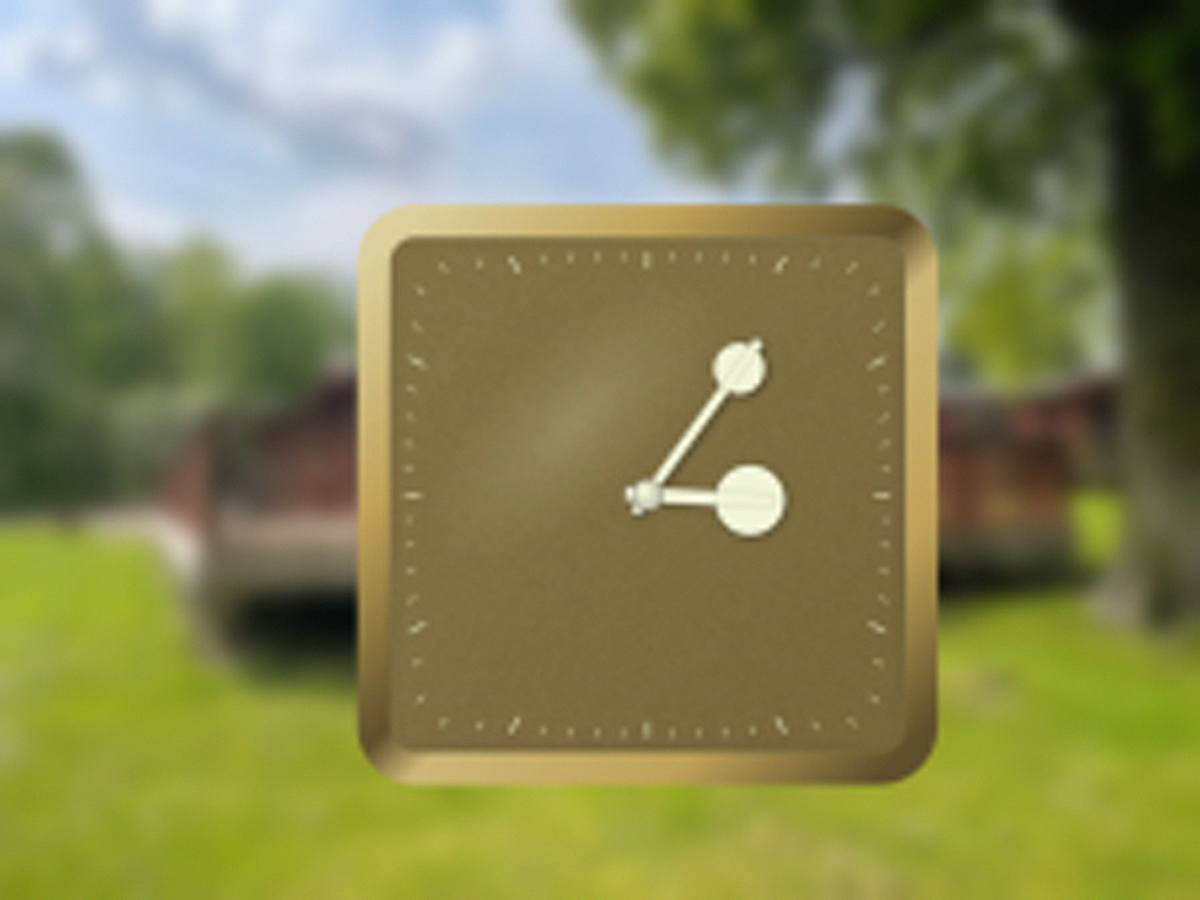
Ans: h=3 m=6
